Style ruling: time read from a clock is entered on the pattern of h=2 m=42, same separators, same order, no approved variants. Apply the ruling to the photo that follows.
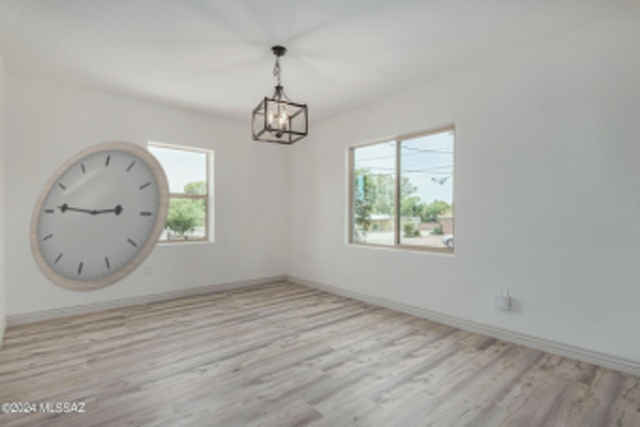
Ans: h=2 m=46
